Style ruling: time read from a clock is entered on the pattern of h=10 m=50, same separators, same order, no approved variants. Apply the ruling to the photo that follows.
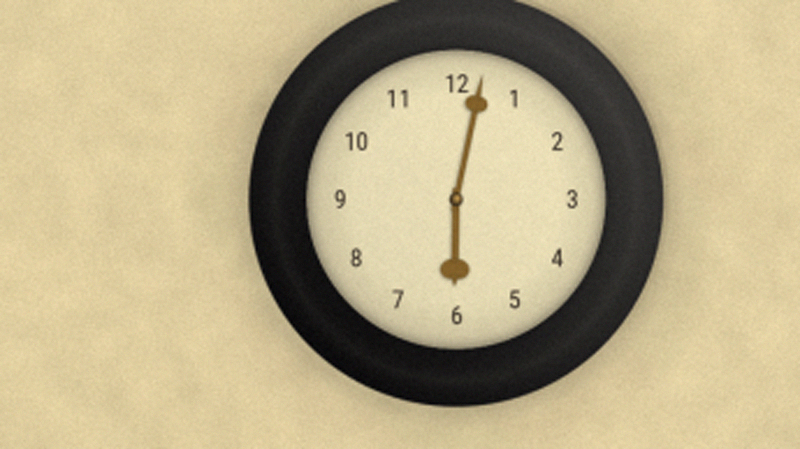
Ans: h=6 m=2
